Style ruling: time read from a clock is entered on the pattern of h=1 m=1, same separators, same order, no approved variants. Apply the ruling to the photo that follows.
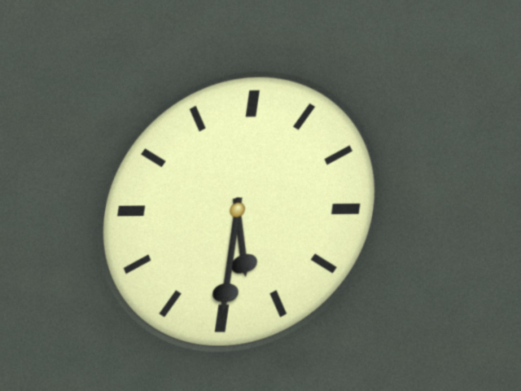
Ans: h=5 m=30
